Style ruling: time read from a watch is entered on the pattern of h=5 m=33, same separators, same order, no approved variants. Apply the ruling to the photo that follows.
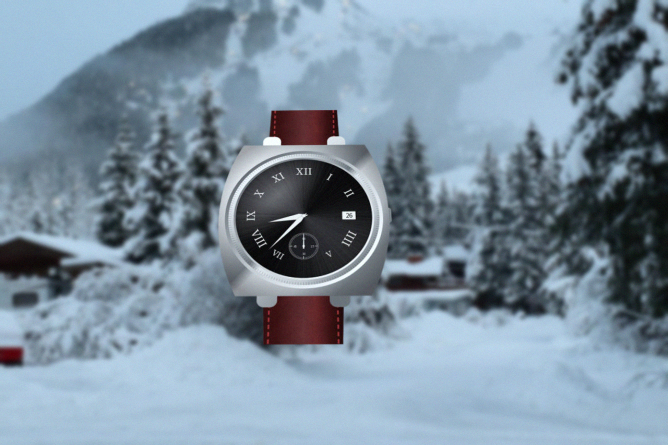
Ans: h=8 m=37
